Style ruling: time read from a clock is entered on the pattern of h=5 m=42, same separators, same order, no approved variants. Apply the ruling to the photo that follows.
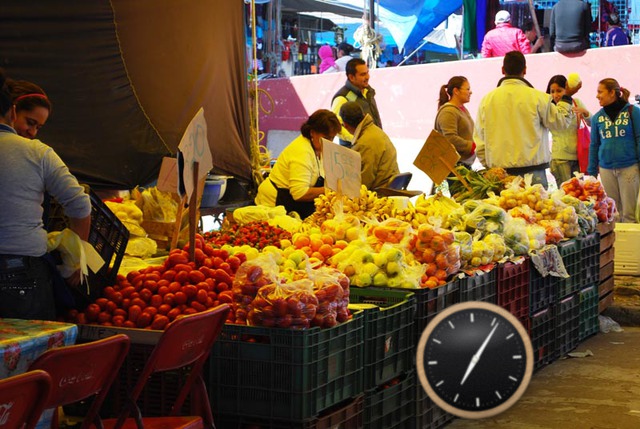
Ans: h=7 m=6
